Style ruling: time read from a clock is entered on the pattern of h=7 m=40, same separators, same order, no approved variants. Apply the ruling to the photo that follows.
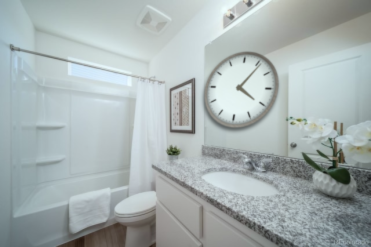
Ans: h=4 m=6
